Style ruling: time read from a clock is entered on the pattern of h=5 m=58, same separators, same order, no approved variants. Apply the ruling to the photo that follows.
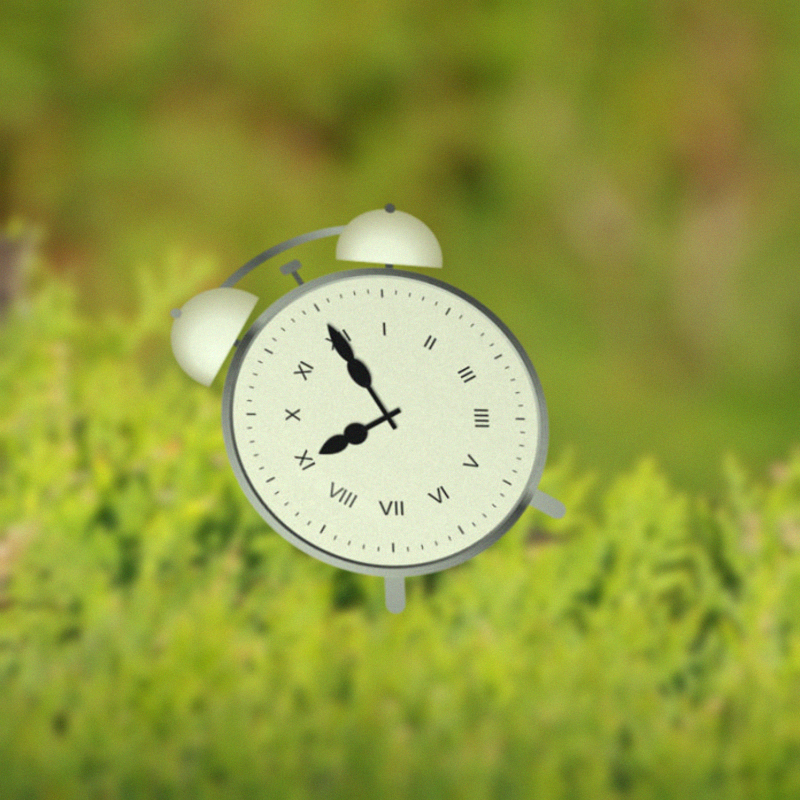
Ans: h=9 m=0
